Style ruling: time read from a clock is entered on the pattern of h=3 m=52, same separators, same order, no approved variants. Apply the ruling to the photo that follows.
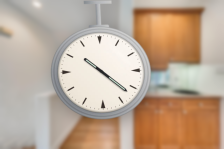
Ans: h=10 m=22
